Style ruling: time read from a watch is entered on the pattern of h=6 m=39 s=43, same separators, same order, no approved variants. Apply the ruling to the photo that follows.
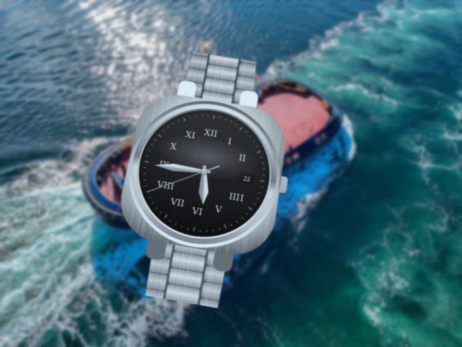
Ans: h=5 m=44 s=40
